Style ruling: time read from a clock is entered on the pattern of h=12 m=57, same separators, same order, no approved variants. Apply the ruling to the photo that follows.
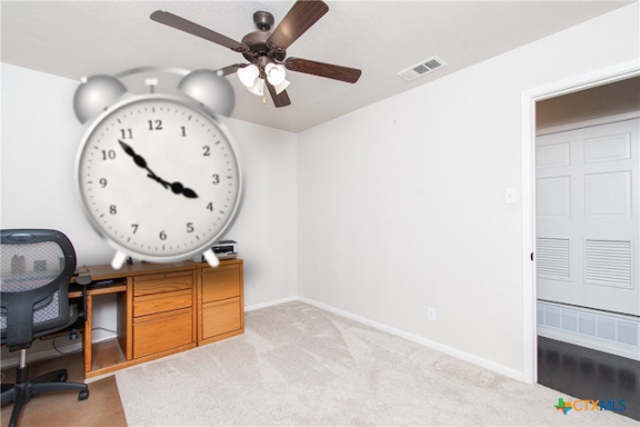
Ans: h=3 m=53
